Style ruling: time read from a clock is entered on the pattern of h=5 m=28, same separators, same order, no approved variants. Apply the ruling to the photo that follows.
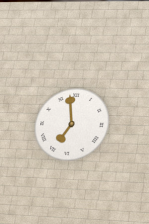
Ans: h=6 m=58
